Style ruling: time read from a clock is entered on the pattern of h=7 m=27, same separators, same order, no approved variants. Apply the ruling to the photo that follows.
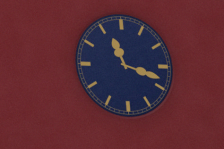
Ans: h=11 m=18
